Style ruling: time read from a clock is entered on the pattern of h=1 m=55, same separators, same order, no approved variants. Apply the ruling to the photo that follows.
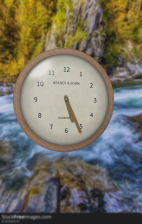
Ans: h=5 m=26
